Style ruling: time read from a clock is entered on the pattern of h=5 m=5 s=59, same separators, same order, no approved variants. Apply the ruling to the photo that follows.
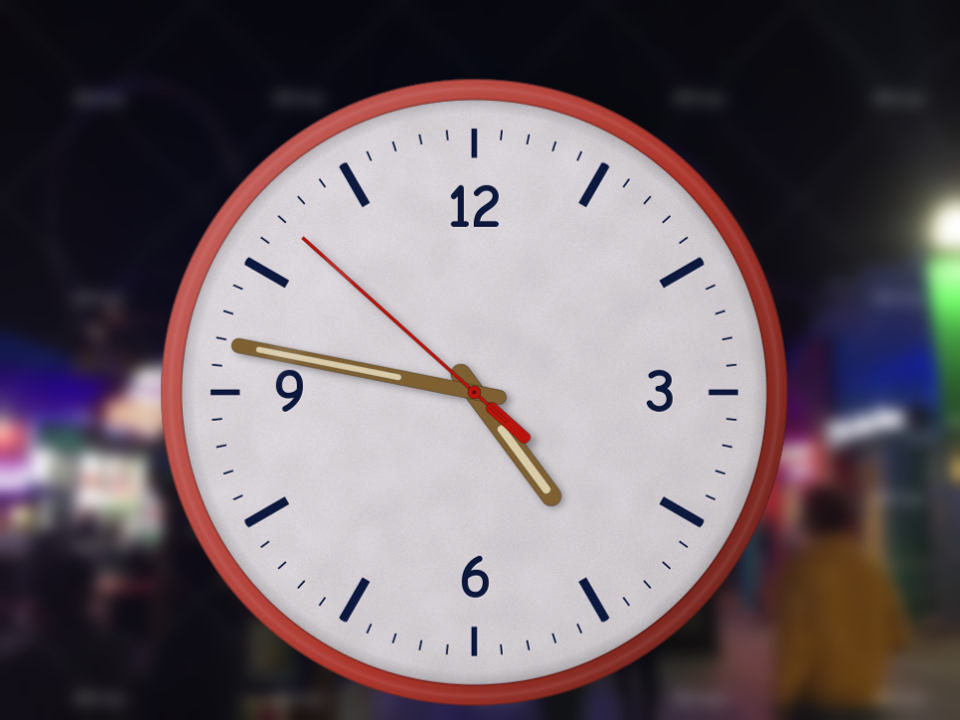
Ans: h=4 m=46 s=52
